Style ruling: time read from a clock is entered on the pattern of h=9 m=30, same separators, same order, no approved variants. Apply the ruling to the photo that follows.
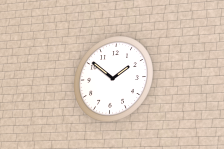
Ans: h=1 m=51
